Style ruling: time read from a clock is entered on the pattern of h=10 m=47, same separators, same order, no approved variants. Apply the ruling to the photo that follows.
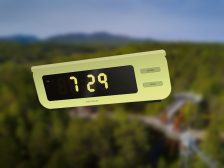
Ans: h=7 m=29
